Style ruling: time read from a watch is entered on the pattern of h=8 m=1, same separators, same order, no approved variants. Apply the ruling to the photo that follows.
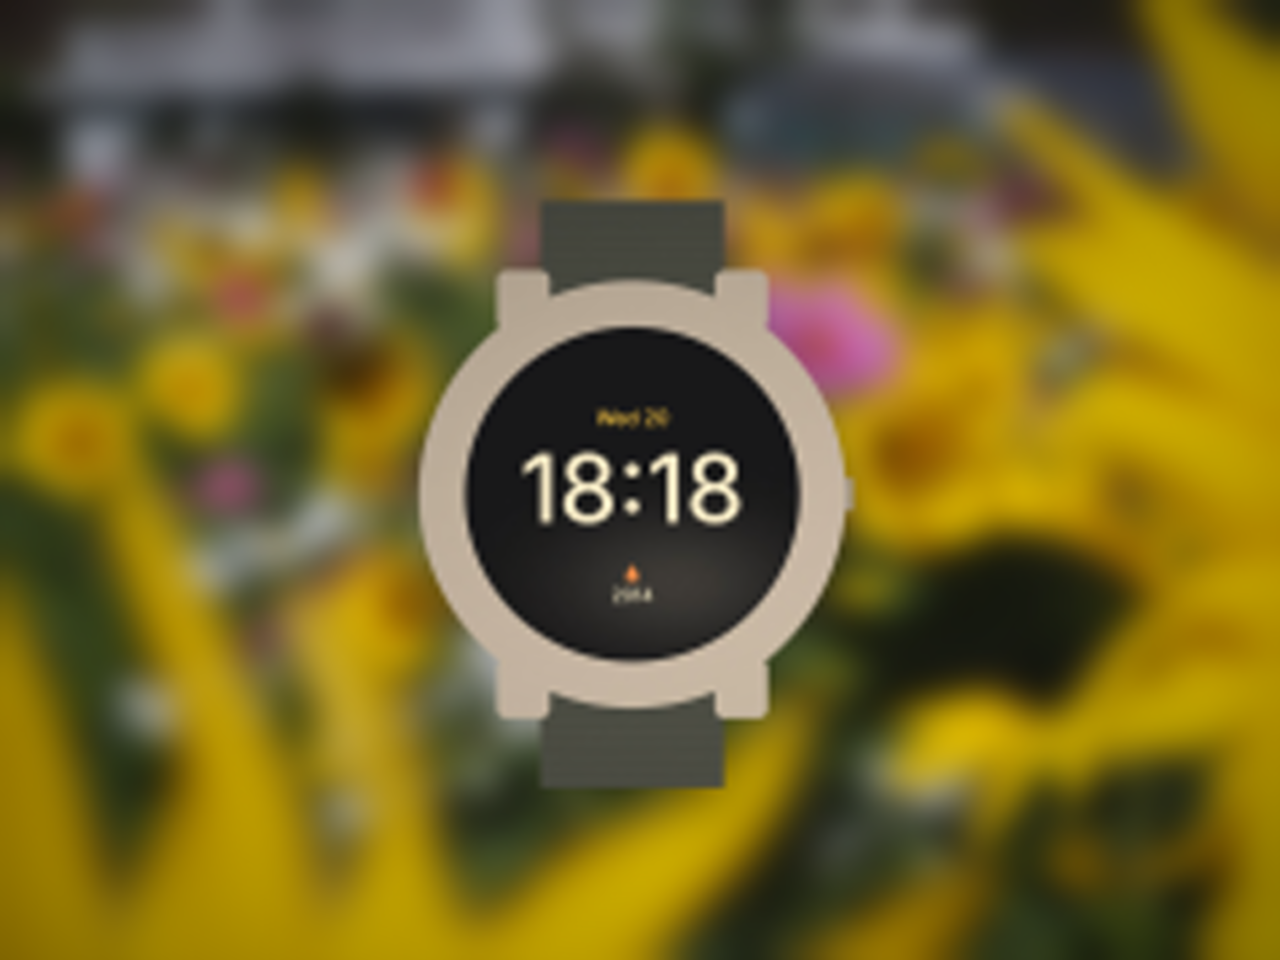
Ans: h=18 m=18
